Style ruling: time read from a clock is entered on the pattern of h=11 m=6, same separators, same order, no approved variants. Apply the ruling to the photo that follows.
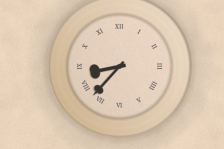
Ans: h=8 m=37
